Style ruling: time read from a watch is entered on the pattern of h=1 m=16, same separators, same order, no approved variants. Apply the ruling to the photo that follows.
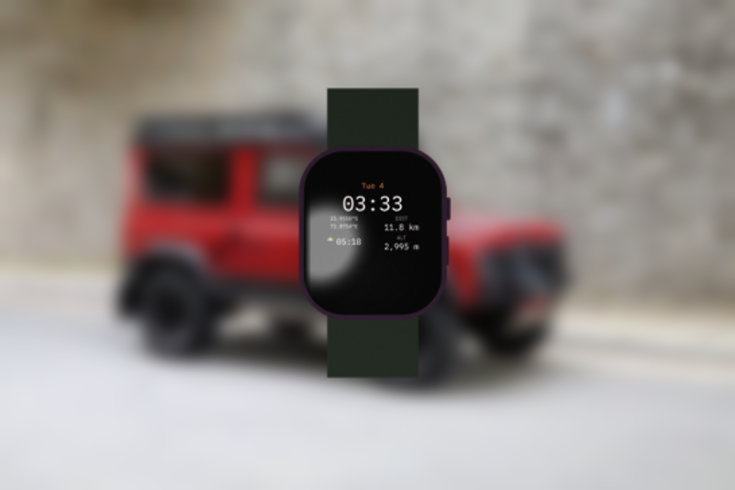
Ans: h=3 m=33
